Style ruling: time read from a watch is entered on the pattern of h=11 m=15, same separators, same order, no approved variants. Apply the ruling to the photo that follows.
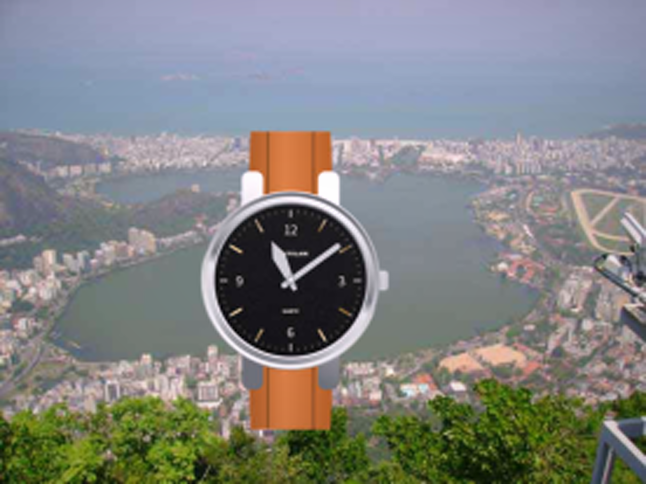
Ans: h=11 m=9
